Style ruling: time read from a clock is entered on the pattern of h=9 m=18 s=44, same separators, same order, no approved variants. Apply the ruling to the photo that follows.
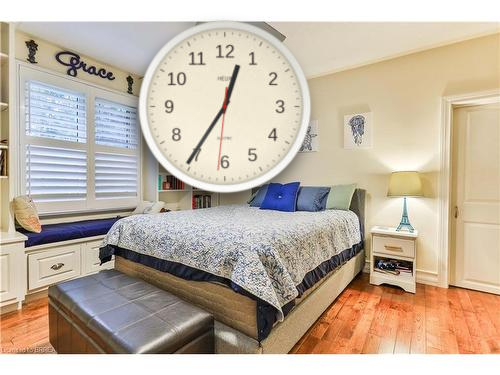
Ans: h=12 m=35 s=31
